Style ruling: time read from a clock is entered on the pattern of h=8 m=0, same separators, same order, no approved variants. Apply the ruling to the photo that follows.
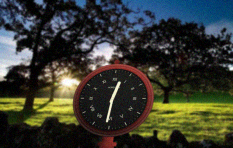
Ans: h=12 m=31
